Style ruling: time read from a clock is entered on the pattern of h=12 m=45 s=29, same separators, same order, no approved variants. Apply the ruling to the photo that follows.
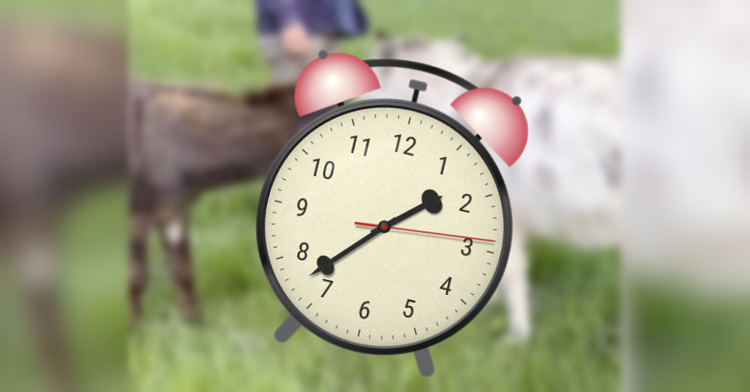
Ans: h=1 m=37 s=14
